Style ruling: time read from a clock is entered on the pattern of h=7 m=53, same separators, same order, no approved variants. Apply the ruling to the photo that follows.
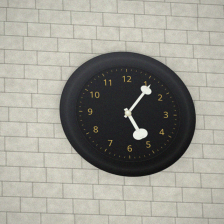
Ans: h=5 m=6
